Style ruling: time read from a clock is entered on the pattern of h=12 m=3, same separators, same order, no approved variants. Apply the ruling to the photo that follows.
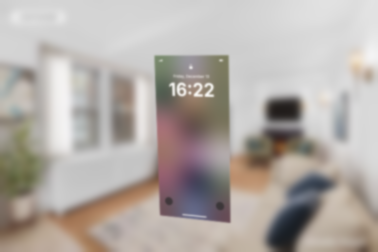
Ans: h=16 m=22
